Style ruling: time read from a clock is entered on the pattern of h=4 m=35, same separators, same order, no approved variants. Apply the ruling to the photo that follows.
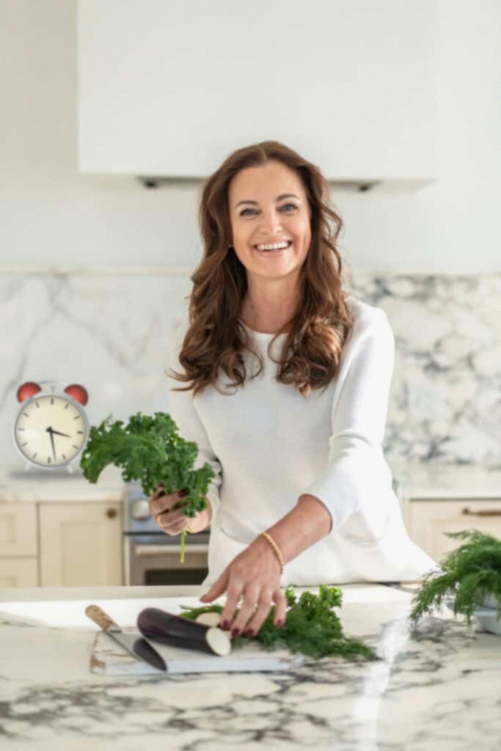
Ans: h=3 m=28
